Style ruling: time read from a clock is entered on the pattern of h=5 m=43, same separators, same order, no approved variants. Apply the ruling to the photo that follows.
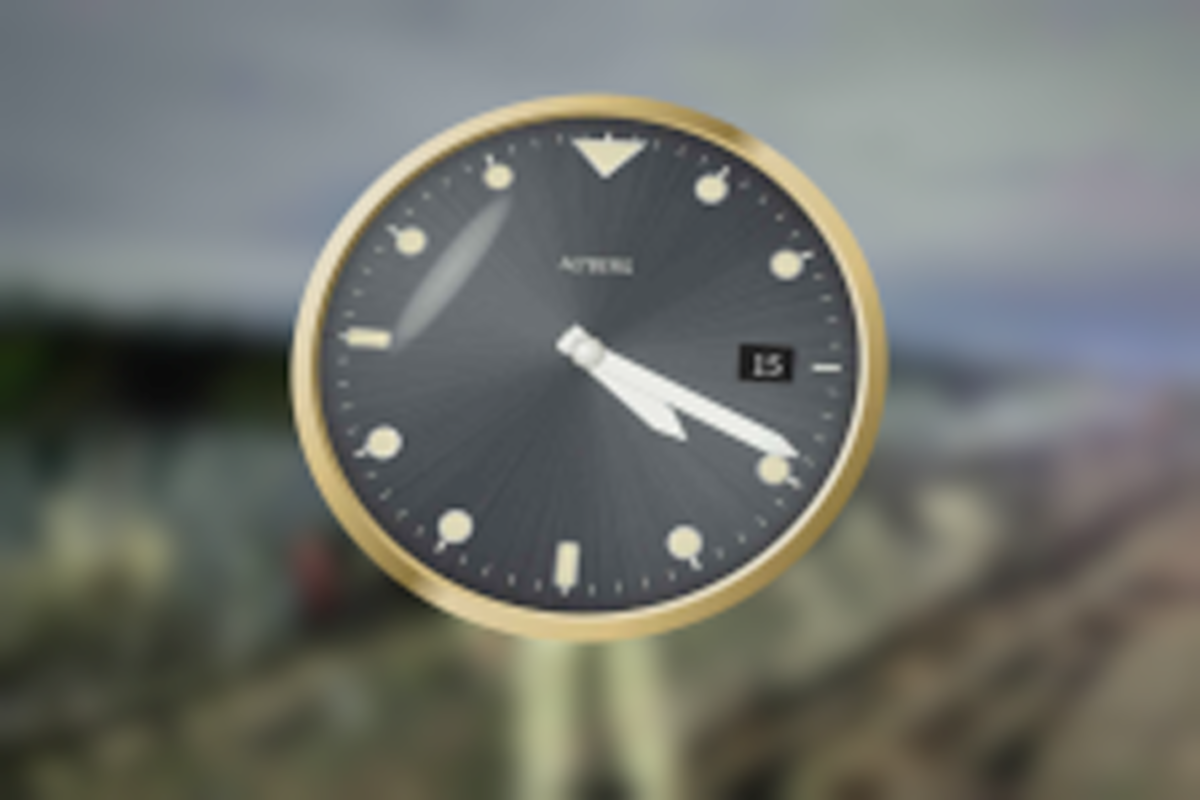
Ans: h=4 m=19
